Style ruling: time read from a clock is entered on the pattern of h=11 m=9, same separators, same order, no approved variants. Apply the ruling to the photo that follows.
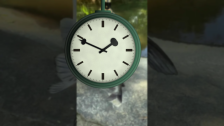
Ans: h=1 m=49
